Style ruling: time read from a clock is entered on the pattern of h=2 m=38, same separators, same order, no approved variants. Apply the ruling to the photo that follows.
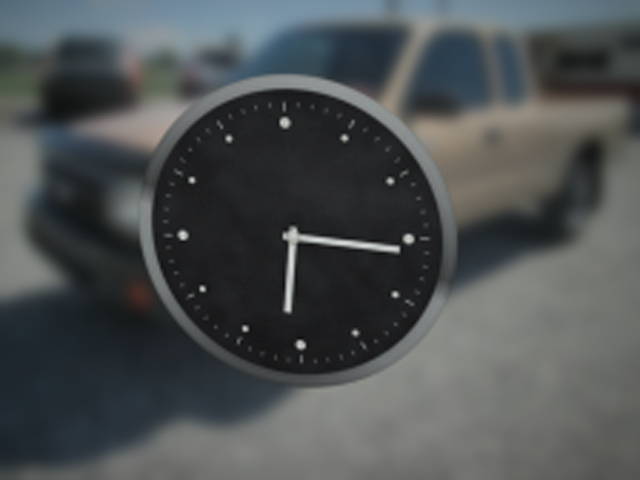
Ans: h=6 m=16
